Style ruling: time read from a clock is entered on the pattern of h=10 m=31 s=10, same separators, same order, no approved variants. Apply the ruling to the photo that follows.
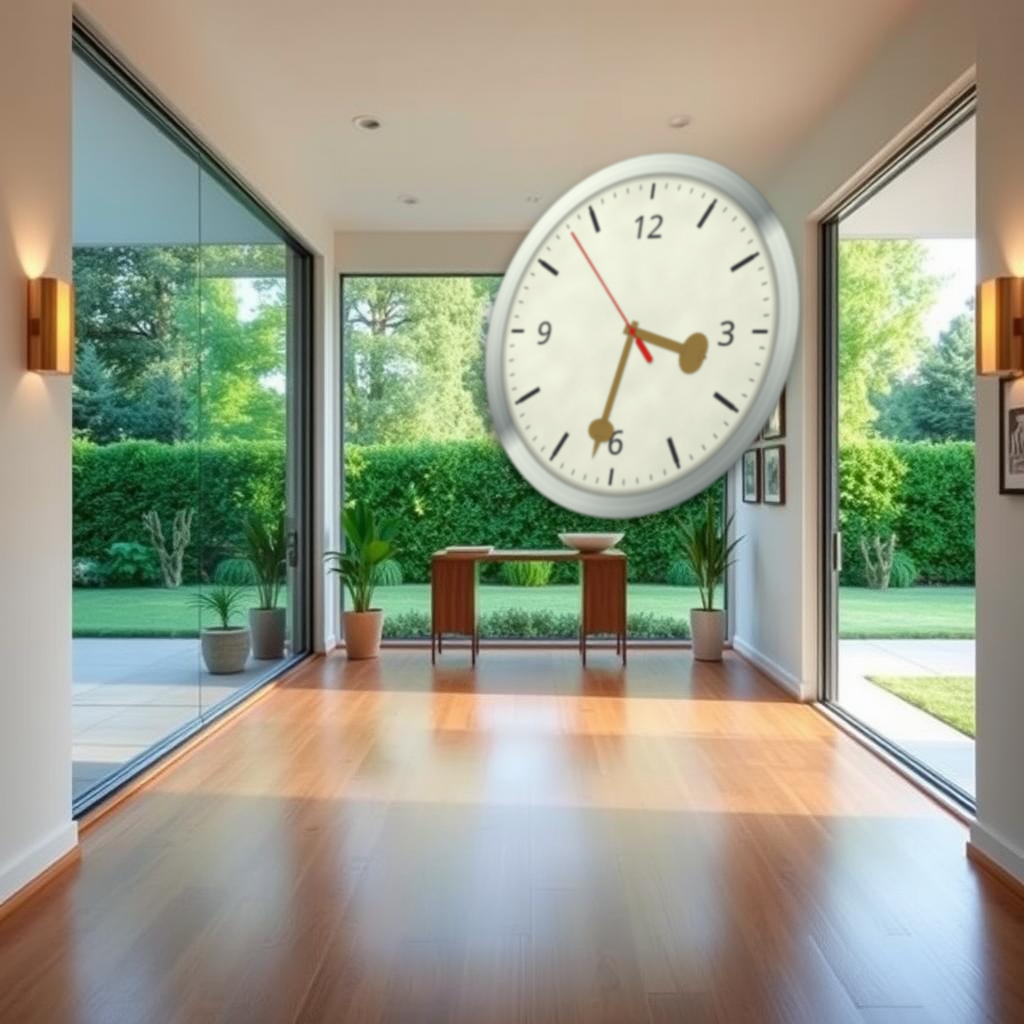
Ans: h=3 m=31 s=53
